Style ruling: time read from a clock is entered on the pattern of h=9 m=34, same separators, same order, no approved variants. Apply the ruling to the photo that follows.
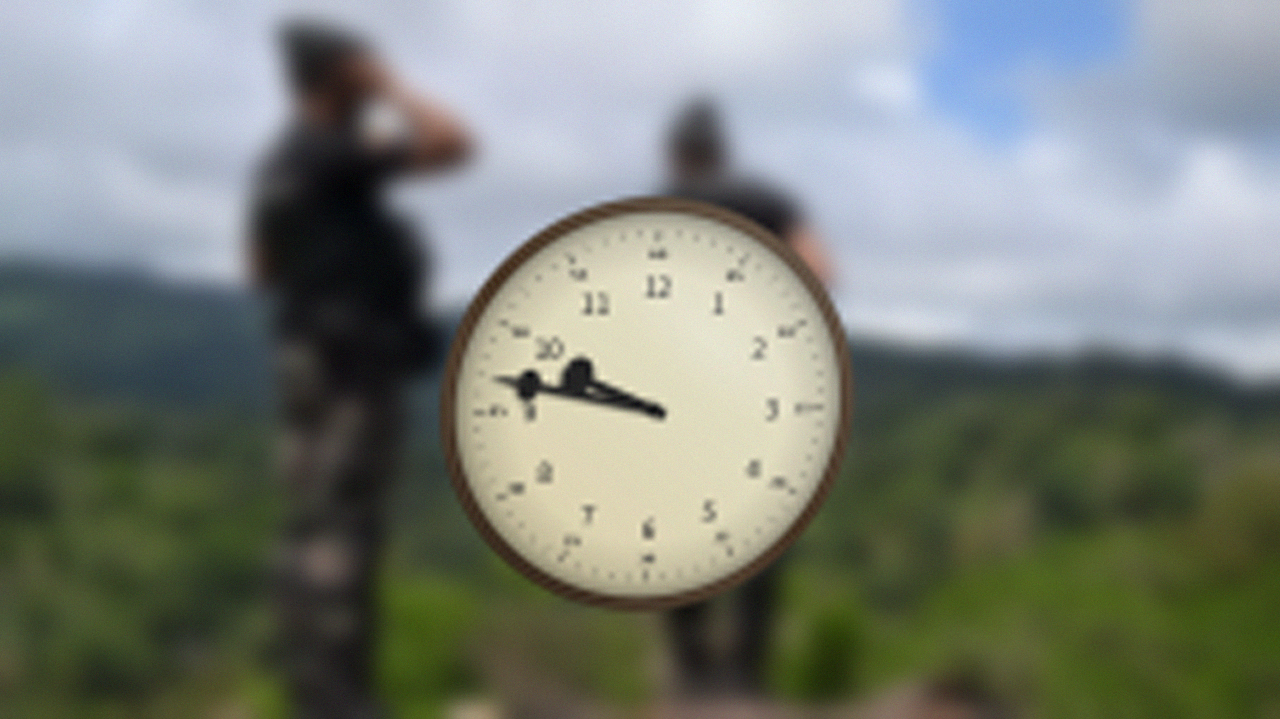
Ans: h=9 m=47
